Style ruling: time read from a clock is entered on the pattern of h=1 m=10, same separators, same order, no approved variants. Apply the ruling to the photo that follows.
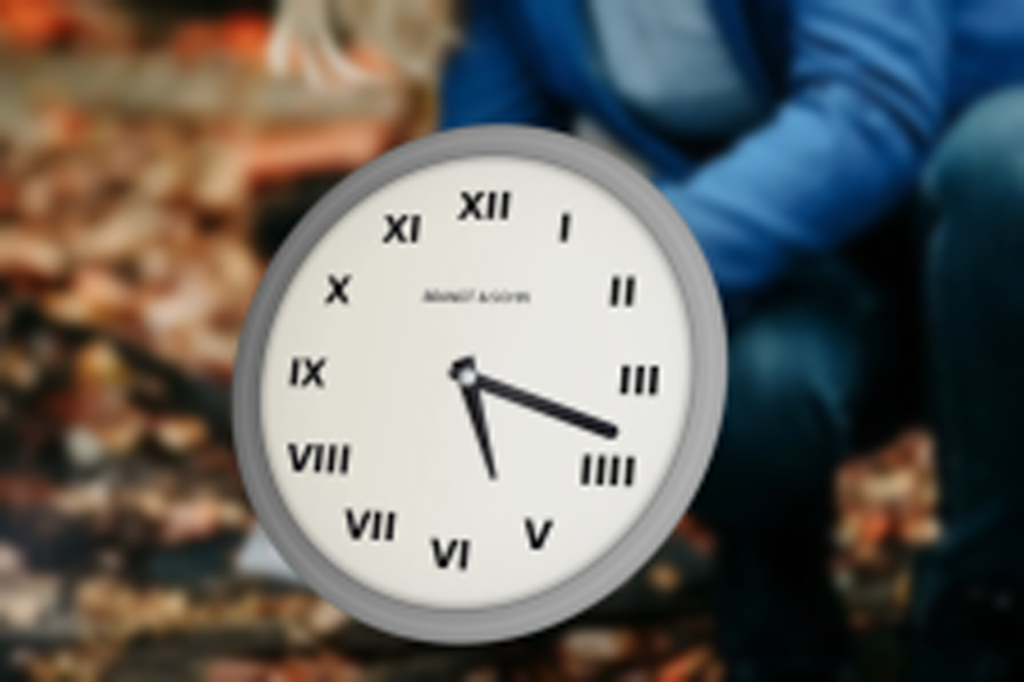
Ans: h=5 m=18
